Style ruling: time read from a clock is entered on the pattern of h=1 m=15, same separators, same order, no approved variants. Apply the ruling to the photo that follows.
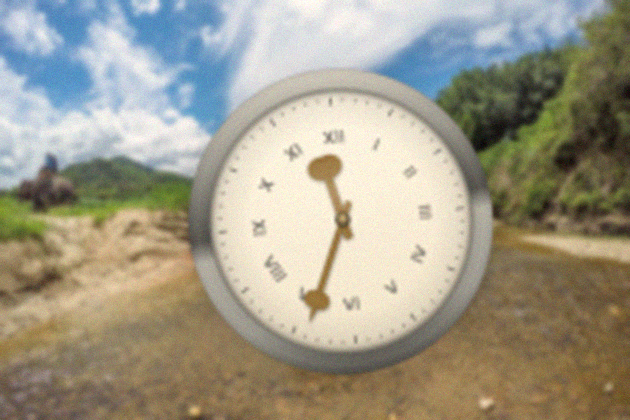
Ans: h=11 m=34
